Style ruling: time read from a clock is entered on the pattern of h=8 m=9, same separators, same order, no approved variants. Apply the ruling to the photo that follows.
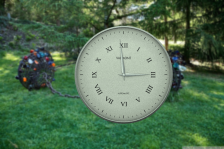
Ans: h=2 m=59
